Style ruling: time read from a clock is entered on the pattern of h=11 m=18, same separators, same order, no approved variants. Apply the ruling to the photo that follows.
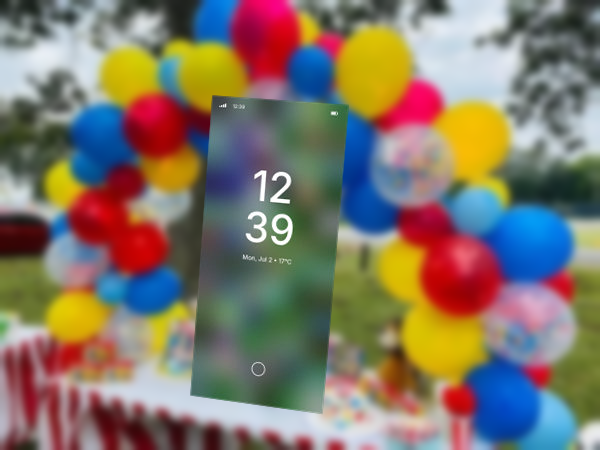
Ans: h=12 m=39
